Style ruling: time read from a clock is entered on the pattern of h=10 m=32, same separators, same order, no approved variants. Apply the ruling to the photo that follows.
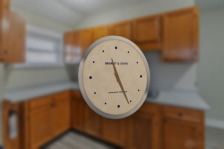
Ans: h=11 m=26
